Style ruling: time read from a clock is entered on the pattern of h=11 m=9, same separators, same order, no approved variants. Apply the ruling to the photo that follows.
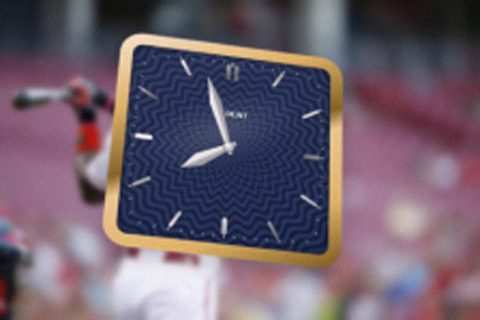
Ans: h=7 m=57
